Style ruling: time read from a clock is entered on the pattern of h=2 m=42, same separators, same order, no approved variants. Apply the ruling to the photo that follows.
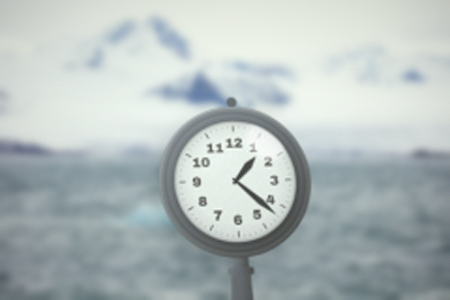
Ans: h=1 m=22
